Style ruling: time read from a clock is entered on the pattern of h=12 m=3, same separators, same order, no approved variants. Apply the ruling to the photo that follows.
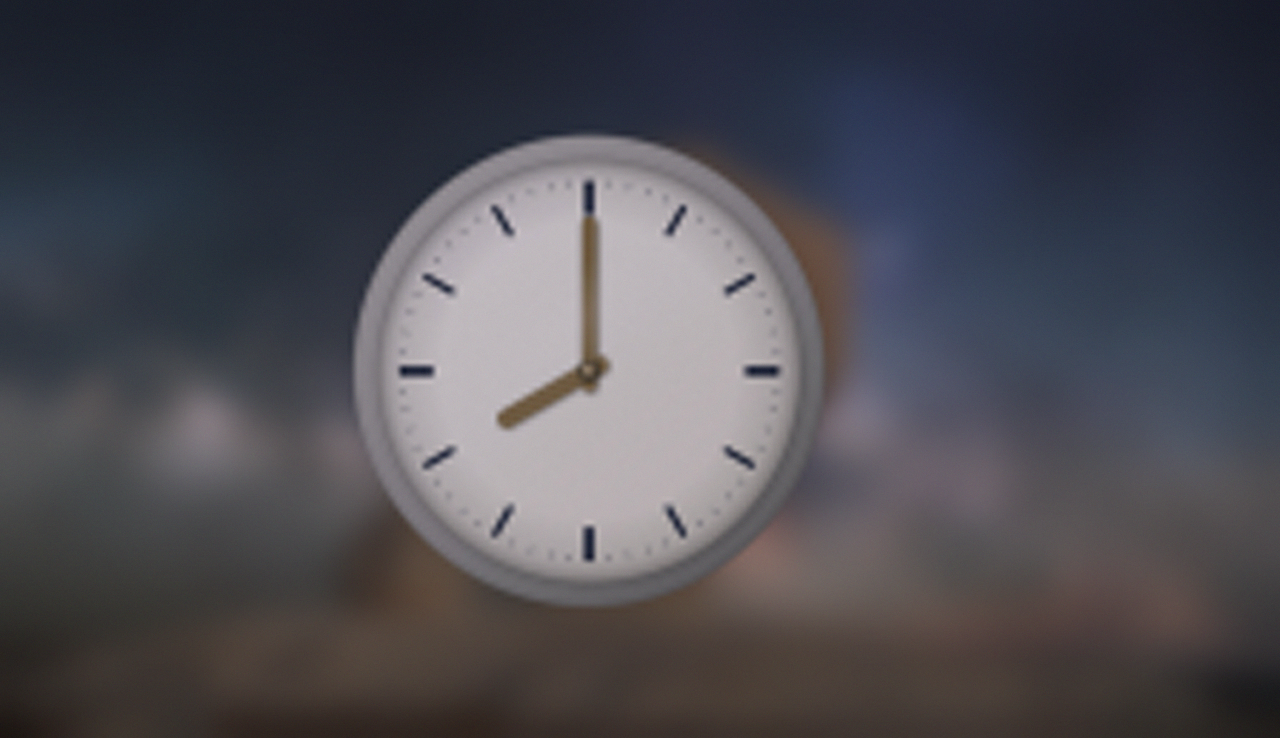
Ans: h=8 m=0
